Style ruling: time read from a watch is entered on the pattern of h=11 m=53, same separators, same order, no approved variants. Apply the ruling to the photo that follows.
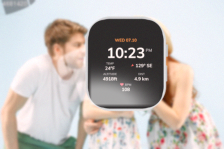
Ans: h=10 m=23
